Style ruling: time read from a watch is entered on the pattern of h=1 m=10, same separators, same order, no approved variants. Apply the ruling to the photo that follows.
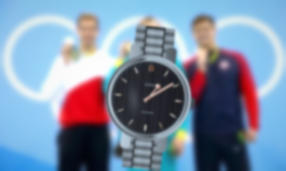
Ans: h=1 m=9
